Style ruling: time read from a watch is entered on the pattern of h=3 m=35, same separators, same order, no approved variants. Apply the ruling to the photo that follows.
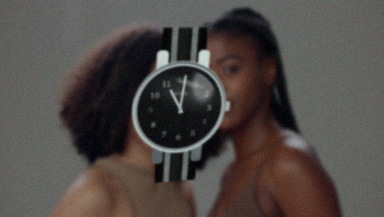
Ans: h=11 m=1
